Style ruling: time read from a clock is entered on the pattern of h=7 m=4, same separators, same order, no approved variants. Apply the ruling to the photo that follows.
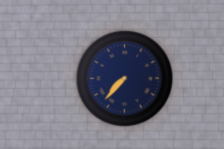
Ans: h=7 m=37
